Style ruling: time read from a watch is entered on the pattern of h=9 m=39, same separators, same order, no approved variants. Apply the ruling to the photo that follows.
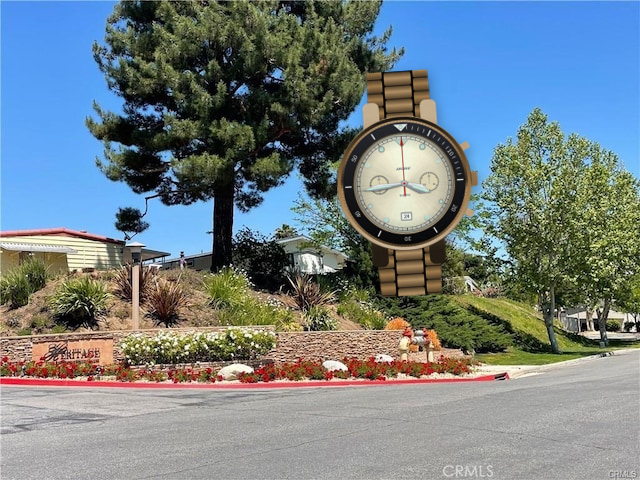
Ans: h=3 m=44
